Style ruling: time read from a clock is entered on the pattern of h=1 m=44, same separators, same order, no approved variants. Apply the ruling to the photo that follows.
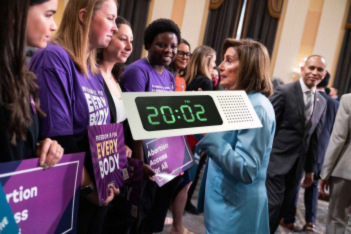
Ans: h=20 m=2
